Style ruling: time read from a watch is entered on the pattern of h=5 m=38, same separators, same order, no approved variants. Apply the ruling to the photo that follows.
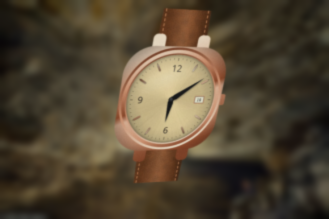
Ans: h=6 m=9
